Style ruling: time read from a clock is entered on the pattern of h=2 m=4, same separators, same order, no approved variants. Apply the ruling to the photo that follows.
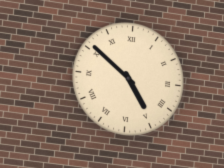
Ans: h=4 m=51
